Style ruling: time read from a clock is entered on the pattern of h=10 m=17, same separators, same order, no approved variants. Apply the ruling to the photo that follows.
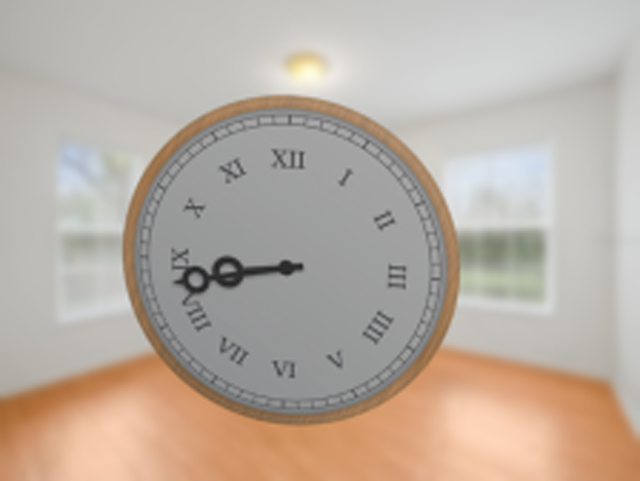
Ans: h=8 m=43
